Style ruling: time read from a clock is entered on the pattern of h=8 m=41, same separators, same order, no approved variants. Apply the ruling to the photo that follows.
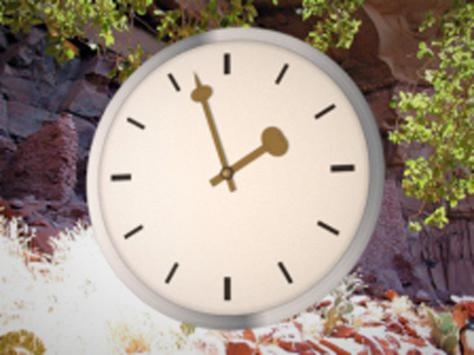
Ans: h=1 m=57
